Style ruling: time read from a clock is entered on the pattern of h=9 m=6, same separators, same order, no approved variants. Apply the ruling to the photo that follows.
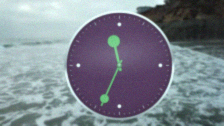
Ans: h=11 m=34
